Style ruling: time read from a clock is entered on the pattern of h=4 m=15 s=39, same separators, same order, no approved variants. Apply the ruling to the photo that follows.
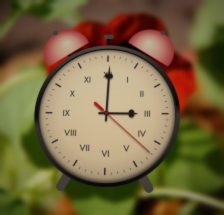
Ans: h=3 m=0 s=22
